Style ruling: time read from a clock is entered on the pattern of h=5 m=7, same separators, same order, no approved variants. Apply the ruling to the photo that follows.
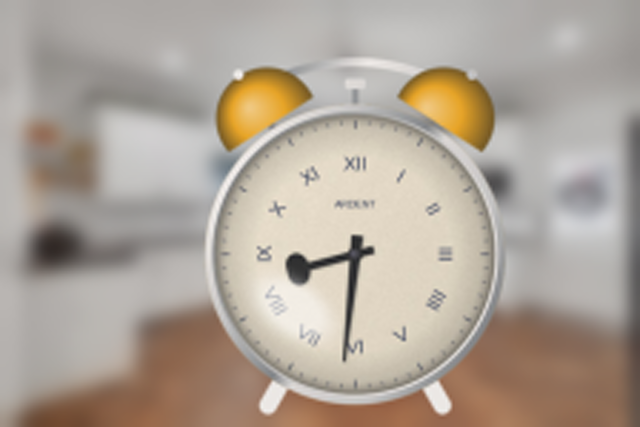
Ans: h=8 m=31
